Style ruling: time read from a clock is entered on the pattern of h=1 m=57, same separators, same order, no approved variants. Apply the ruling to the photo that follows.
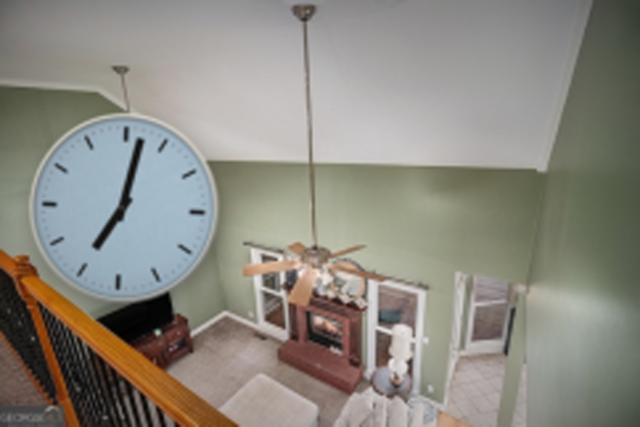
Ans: h=7 m=2
